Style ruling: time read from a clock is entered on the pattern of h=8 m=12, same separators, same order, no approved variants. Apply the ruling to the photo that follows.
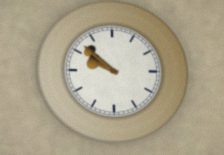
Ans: h=9 m=52
